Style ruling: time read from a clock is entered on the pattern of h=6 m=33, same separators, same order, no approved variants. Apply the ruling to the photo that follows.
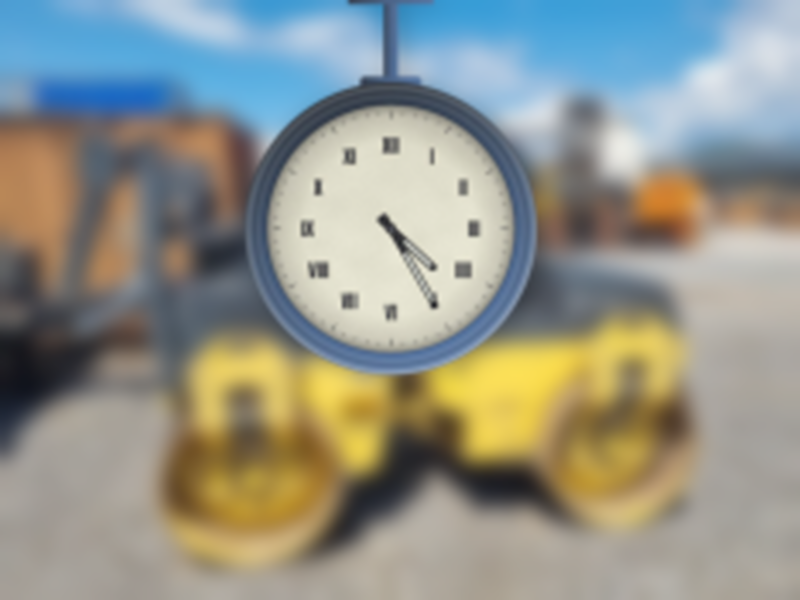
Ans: h=4 m=25
